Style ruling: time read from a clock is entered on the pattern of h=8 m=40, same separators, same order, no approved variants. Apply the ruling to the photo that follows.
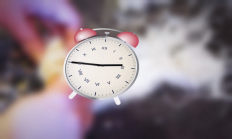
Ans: h=2 m=45
